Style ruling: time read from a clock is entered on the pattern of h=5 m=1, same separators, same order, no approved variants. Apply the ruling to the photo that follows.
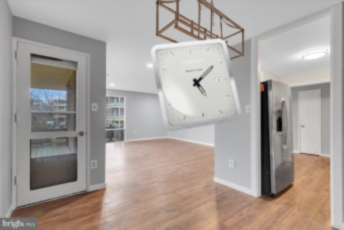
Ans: h=5 m=9
